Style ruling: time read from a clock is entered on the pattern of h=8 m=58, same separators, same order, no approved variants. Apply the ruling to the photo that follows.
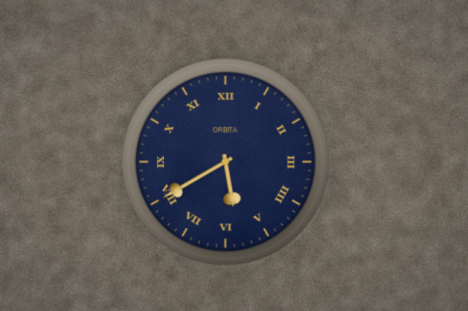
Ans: h=5 m=40
